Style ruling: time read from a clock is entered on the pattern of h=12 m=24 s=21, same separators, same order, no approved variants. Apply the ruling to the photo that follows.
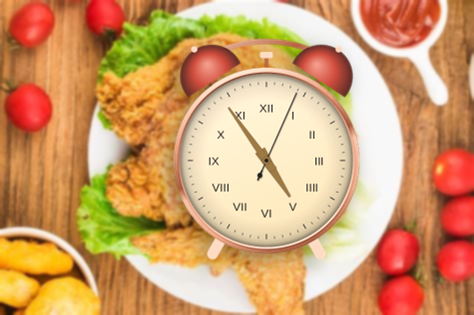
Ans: h=4 m=54 s=4
